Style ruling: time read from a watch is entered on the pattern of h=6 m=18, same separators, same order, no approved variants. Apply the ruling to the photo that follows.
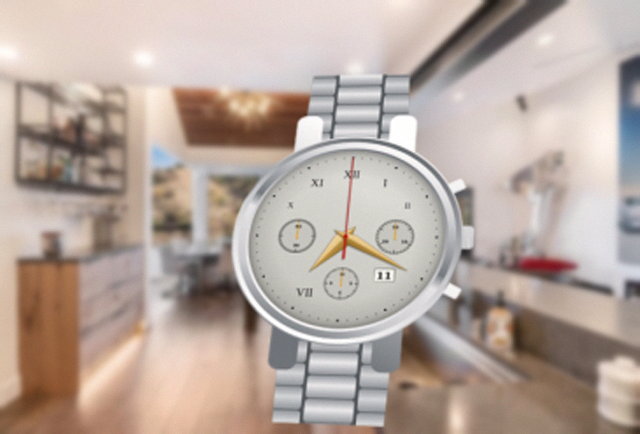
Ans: h=7 m=20
